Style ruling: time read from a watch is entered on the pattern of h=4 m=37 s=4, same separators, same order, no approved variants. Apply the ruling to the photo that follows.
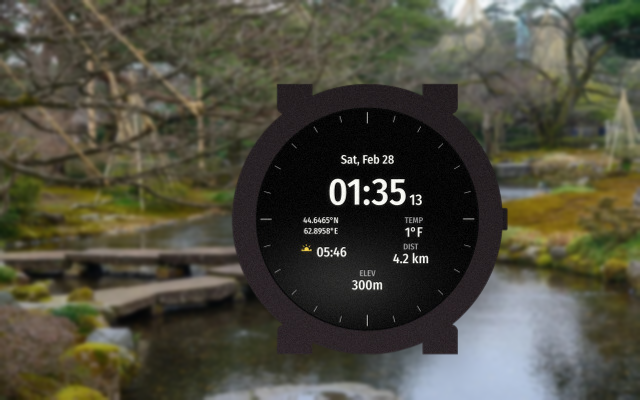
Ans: h=1 m=35 s=13
